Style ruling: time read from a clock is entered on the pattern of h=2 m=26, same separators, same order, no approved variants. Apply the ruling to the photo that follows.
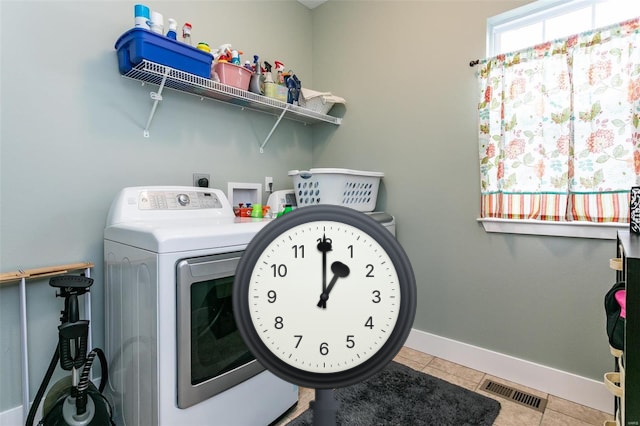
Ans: h=1 m=0
